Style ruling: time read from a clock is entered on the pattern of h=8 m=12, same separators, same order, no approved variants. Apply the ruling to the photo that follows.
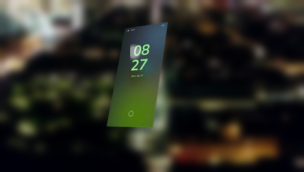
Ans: h=8 m=27
